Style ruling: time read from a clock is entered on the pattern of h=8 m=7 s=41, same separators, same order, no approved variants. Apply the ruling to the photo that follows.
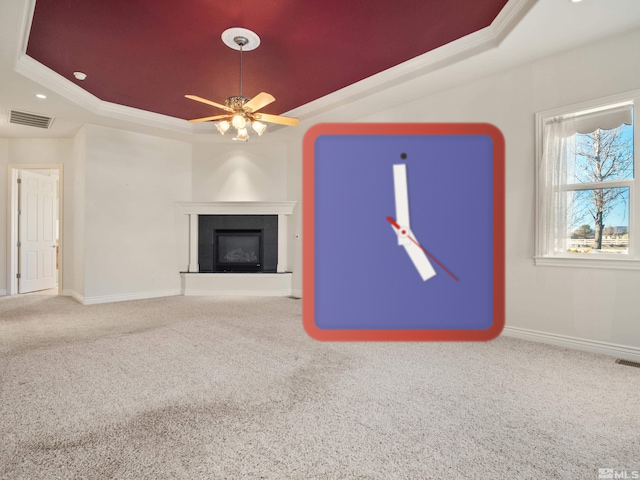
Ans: h=4 m=59 s=22
